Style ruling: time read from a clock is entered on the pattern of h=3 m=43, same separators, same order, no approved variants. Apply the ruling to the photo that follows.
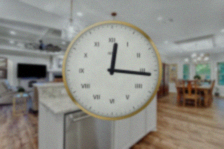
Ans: h=12 m=16
